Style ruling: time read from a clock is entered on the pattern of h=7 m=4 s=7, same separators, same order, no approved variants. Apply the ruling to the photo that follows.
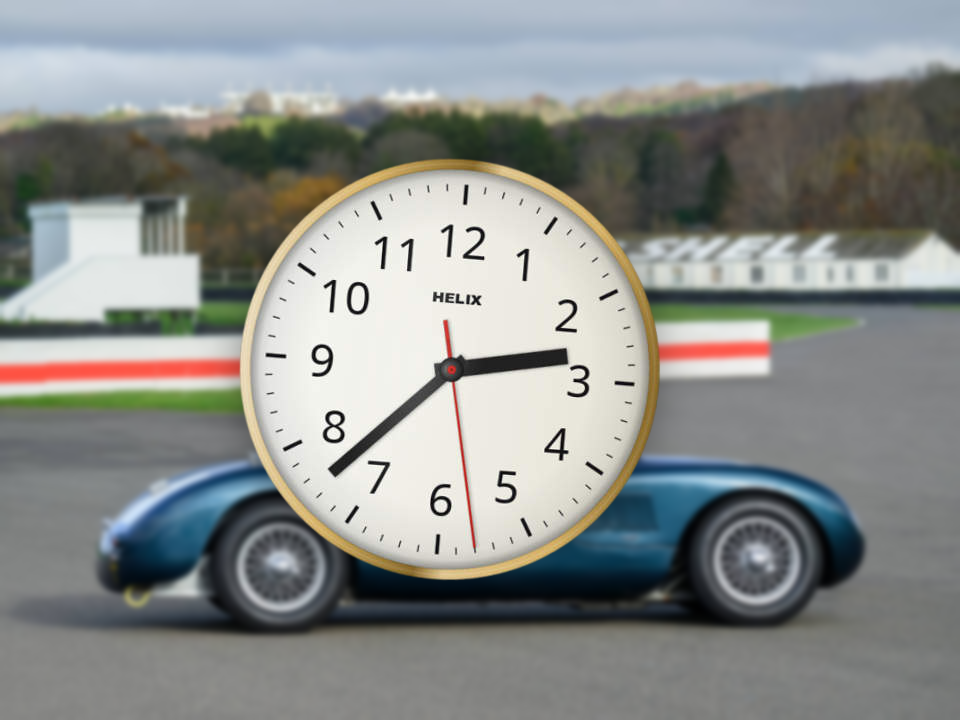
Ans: h=2 m=37 s=28
